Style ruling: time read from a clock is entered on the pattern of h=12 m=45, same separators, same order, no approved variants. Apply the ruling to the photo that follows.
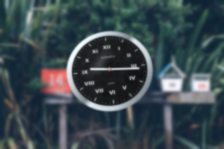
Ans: h=9 m=16
